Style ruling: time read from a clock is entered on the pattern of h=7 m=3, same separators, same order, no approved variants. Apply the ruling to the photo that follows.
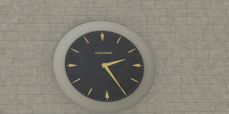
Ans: h=2 m=25
